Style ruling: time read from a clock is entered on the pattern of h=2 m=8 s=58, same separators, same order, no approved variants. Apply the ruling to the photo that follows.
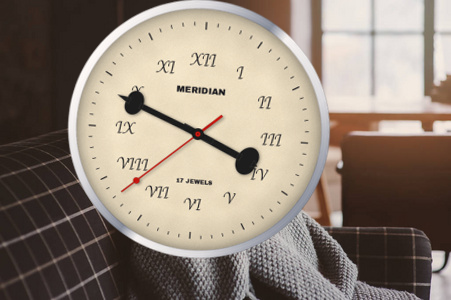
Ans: h=3 m=48 s=38
